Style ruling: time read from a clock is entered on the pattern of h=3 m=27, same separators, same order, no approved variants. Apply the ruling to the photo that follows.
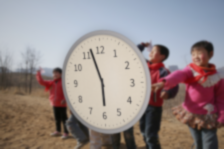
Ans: h=5 m=57
